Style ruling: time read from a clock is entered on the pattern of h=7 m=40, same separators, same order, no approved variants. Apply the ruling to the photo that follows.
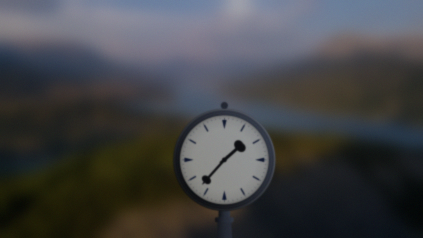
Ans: h=1 m=37
